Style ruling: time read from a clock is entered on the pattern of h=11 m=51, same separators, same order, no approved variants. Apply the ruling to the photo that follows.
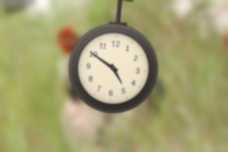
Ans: h=4 m=50
